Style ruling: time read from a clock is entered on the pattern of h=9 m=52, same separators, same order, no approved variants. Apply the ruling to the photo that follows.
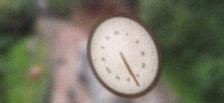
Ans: h=5 m=27
